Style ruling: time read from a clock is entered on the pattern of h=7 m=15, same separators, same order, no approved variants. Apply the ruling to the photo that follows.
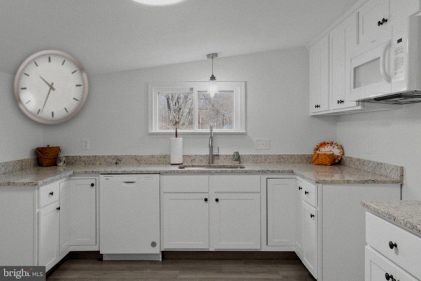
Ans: h=10 m=34
